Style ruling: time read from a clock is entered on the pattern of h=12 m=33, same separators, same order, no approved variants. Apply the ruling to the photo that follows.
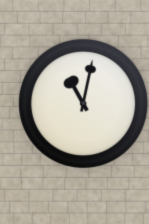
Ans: h=11 m=2
